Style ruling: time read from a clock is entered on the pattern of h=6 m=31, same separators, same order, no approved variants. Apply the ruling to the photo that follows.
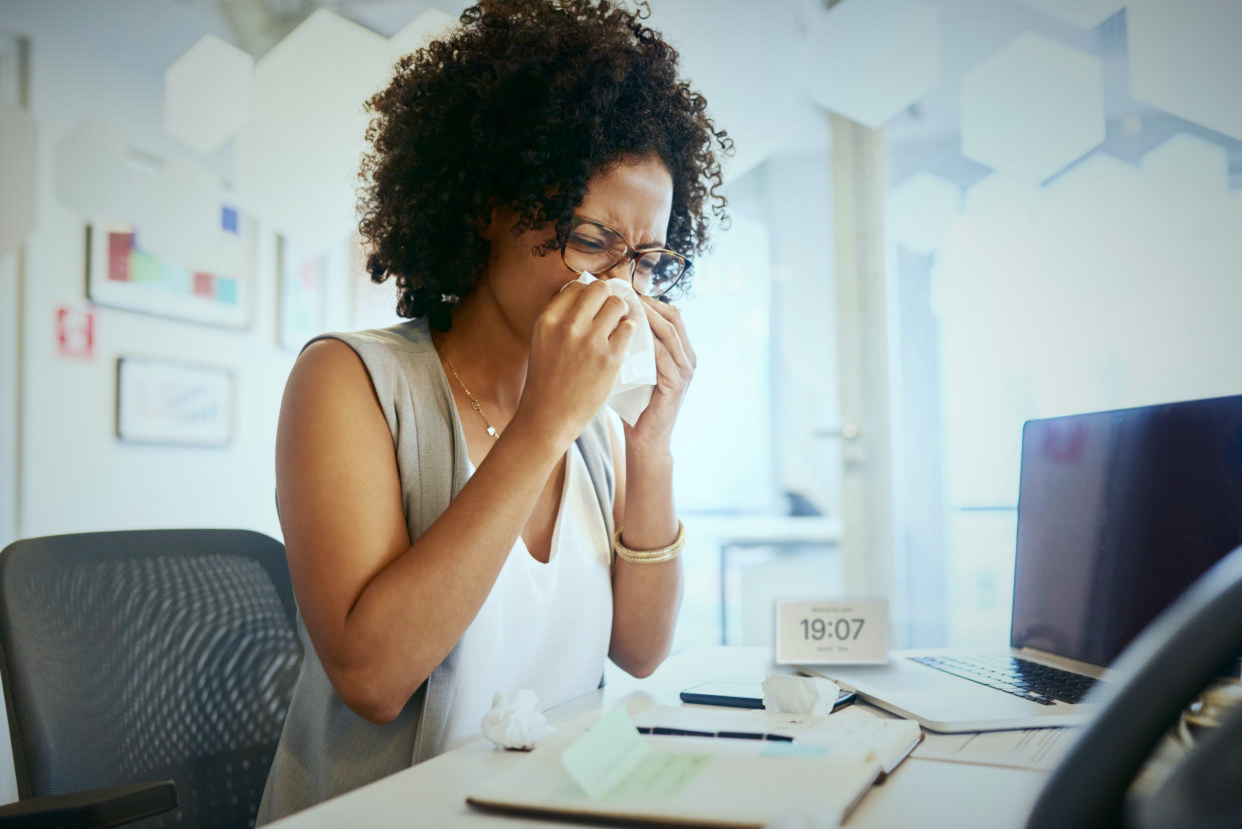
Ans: h=19 m=7
